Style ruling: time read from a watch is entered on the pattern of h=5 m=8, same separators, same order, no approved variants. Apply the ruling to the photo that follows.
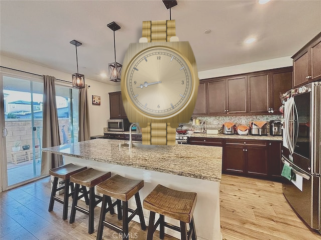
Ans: h=8 m=43
